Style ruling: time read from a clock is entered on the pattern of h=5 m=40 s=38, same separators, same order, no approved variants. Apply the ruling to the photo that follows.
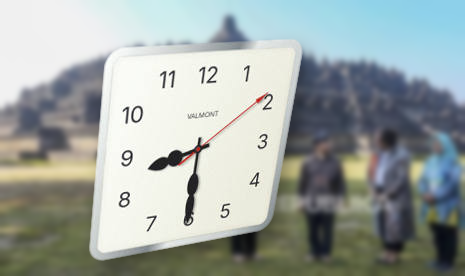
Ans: h=8 m=30 s=9
